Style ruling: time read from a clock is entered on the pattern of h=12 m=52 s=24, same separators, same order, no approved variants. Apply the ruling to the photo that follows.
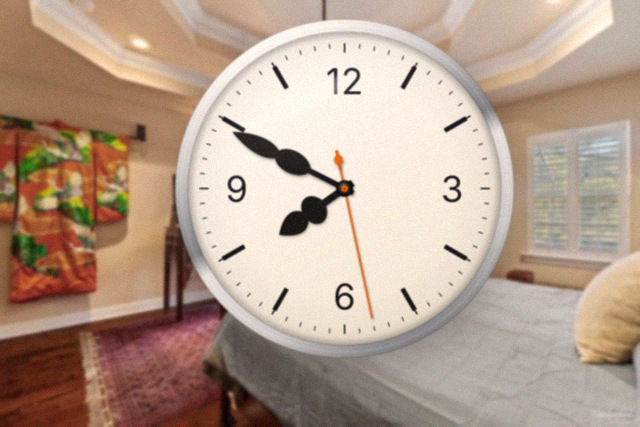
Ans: h=7 m=49 s=28
